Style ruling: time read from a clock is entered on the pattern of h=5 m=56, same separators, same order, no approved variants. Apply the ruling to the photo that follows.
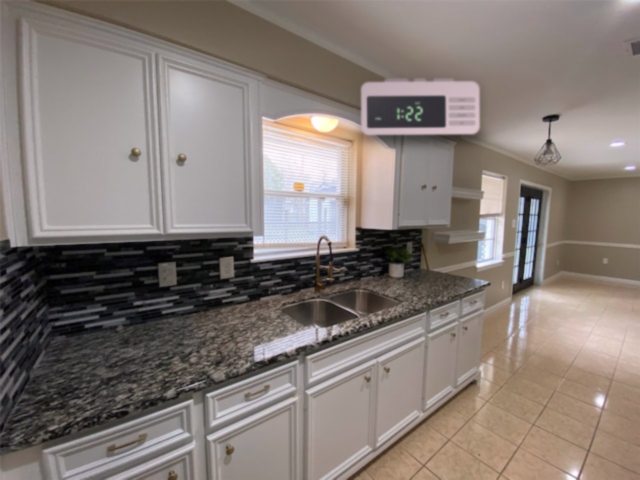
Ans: h=1 m=22
